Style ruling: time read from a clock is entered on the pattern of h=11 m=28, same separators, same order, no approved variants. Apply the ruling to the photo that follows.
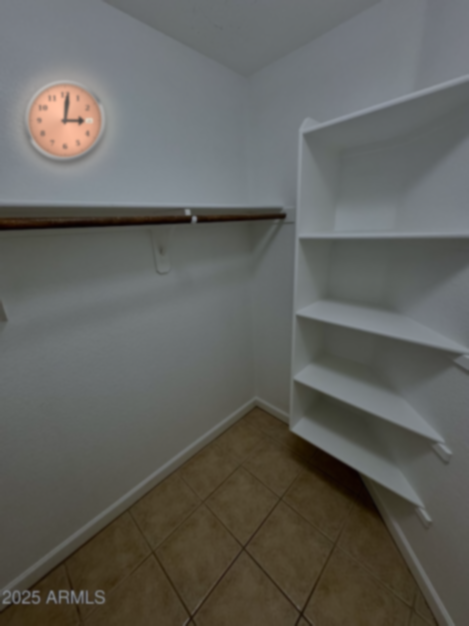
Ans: h=3 m=1
